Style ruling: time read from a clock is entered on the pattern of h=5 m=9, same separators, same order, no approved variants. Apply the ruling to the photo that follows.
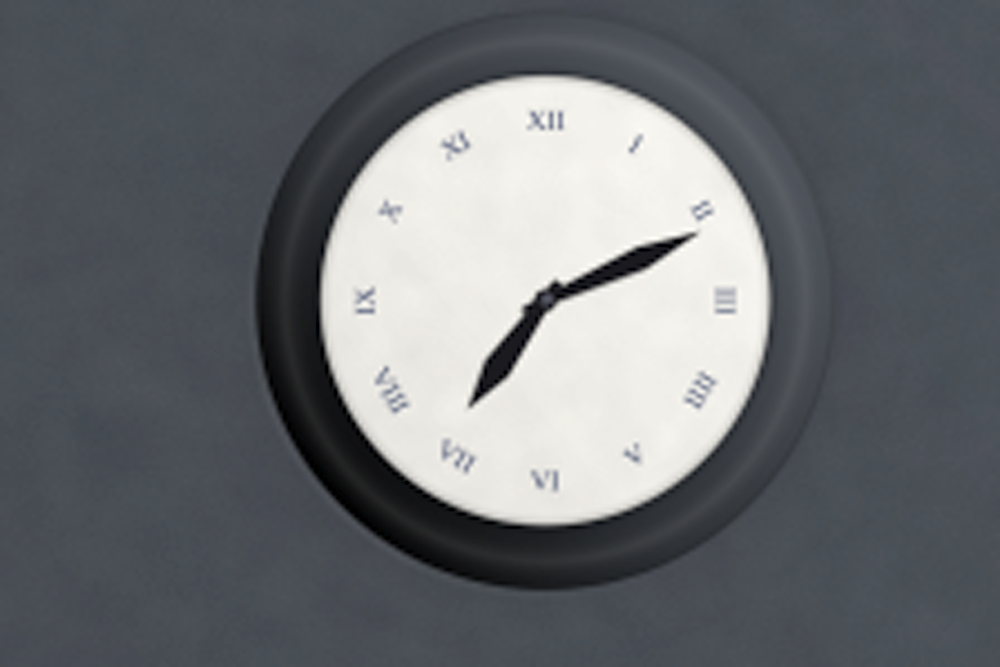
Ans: h=7 m=11
